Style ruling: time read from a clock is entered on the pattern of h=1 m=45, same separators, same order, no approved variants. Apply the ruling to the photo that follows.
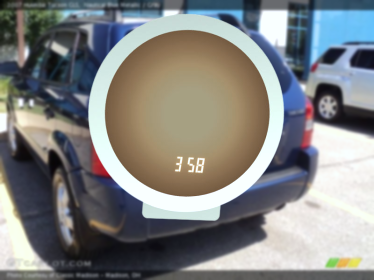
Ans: h=3 m=58
